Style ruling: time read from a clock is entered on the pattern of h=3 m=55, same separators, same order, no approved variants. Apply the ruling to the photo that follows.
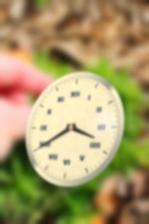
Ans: h=3 m=40
